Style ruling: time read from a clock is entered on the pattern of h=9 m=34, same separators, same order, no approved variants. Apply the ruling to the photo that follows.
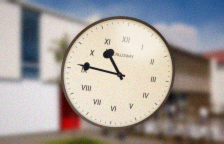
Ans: h=10 m=46
